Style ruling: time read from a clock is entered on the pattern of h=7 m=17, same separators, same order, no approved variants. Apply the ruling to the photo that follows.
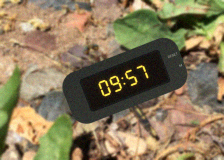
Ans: h=9 m=57
